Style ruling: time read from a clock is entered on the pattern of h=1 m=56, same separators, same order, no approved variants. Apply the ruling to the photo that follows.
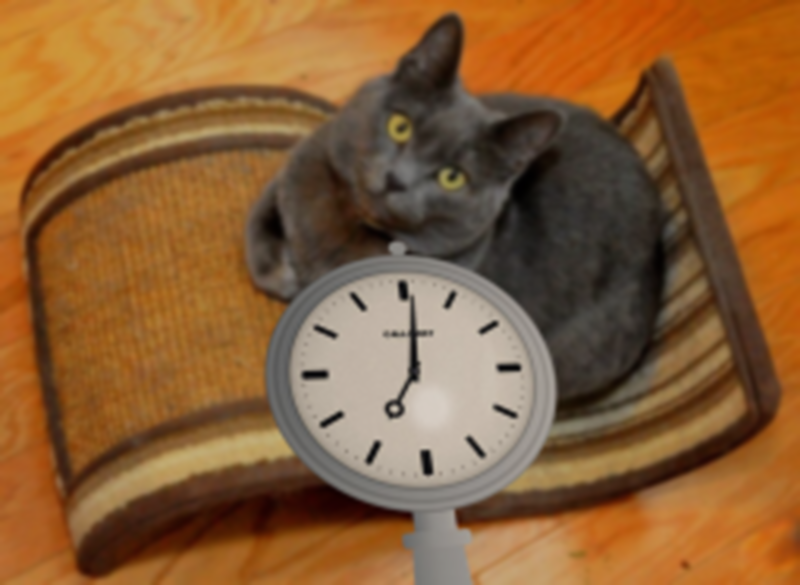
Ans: h=7 m=1
